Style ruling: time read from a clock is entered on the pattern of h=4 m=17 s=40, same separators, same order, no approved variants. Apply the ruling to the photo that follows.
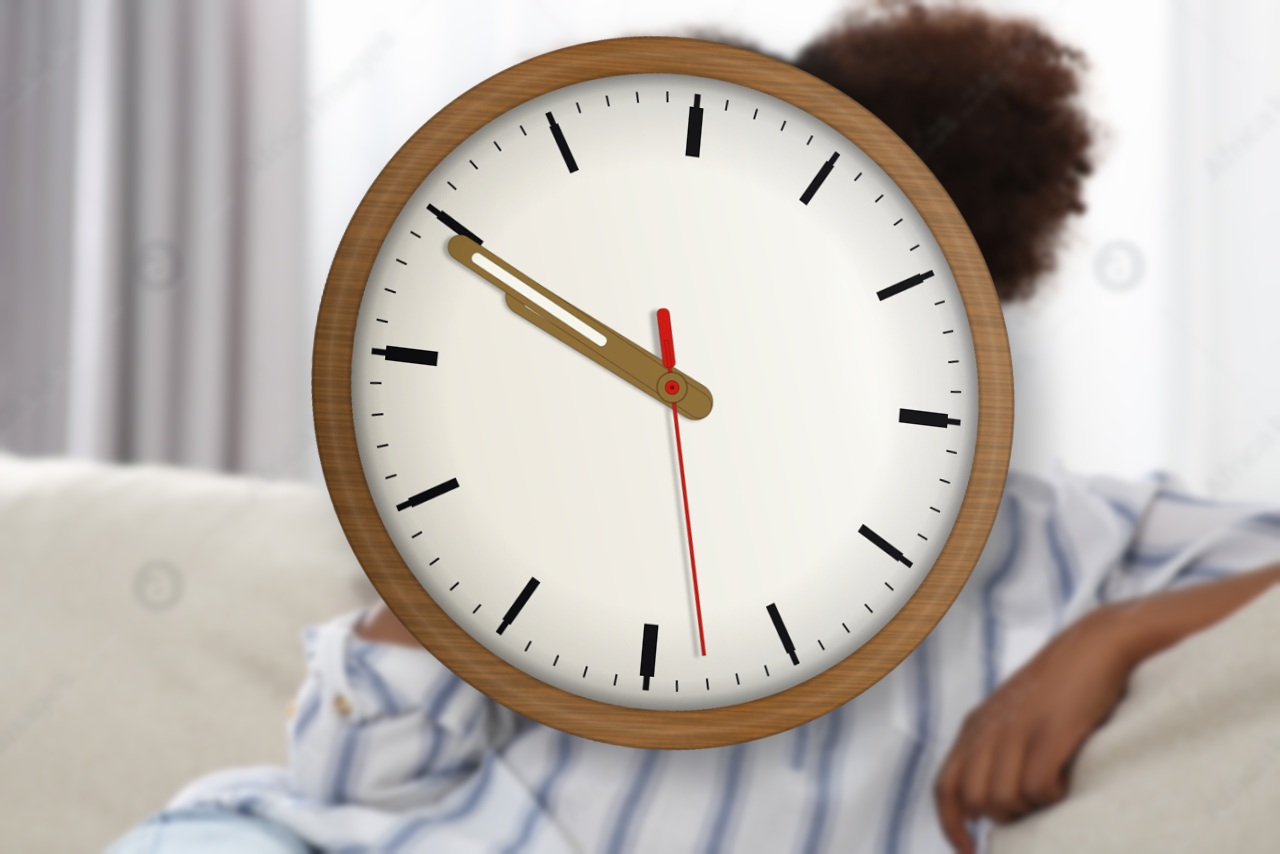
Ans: h=9 m=49 s=28
